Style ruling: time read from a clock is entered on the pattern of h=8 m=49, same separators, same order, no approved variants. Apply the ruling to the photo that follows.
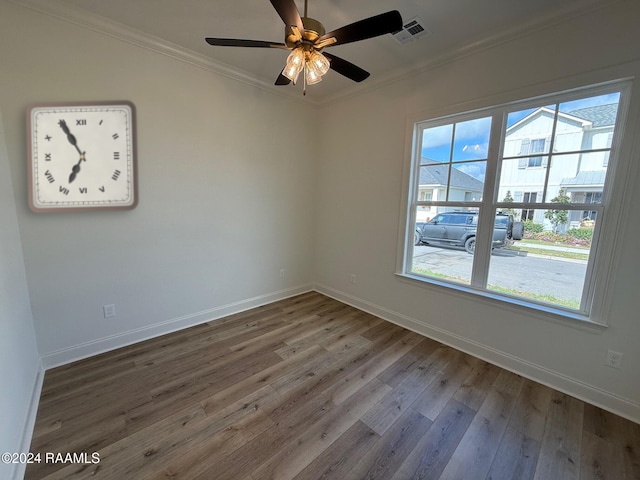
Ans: h=6 m=55
